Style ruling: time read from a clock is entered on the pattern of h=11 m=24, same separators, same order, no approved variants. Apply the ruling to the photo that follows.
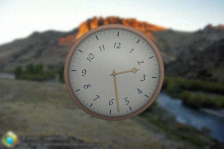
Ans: h=2 m=28
